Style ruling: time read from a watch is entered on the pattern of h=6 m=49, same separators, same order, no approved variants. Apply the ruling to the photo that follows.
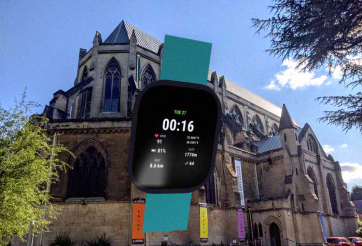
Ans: h=0 m=16
